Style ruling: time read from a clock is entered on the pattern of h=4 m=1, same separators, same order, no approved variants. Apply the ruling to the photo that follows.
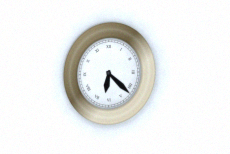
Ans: h=6 m=22
